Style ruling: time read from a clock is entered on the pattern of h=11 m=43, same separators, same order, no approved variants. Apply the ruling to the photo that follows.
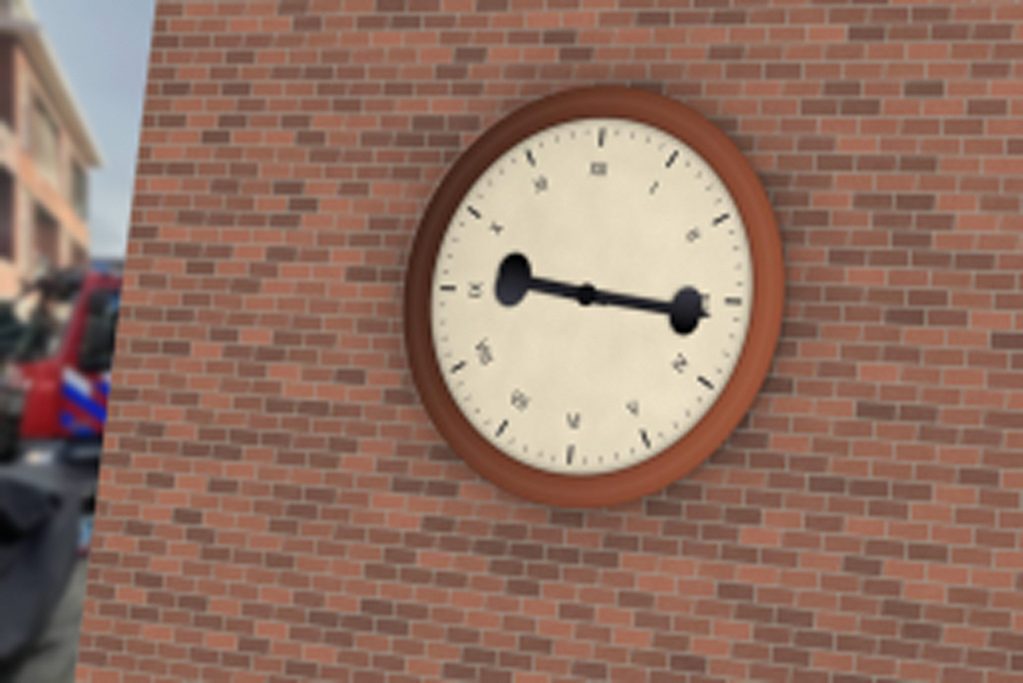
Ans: h=9 m=16
